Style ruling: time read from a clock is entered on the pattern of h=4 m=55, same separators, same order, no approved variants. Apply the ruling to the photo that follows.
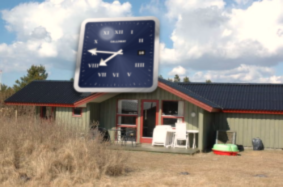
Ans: h=7 m=46
